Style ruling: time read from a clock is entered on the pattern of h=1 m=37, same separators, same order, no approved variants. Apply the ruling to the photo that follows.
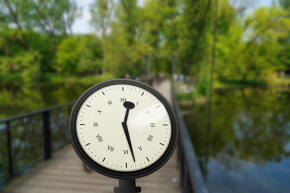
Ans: h=12 m=28
